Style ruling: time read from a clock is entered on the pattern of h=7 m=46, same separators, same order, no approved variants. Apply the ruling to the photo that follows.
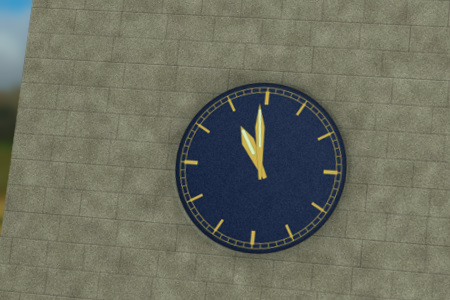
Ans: h=10 m=59
